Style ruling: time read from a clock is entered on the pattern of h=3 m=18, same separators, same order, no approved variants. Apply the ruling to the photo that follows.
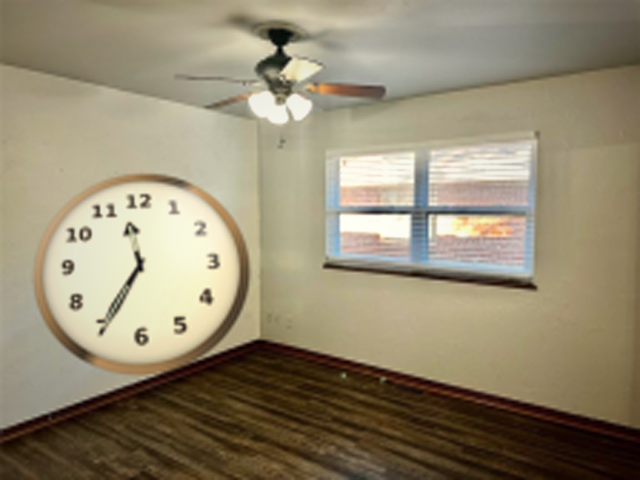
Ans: h=11 m=35
